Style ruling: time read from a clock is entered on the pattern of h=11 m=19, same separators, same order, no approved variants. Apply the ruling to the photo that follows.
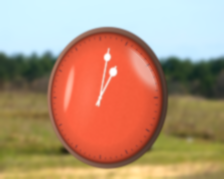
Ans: h=1 m=2
